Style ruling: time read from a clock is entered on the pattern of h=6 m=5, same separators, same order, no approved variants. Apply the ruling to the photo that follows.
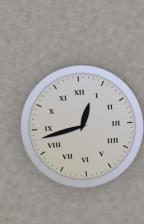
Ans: h=12 m=43
